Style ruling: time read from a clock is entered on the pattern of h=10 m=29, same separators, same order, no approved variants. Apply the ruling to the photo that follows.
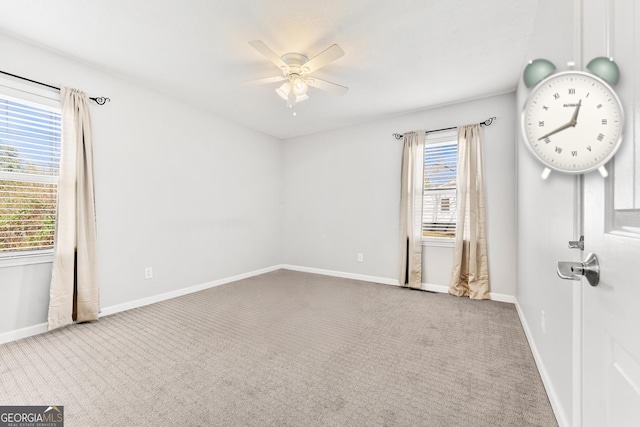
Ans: h=12 m=41
